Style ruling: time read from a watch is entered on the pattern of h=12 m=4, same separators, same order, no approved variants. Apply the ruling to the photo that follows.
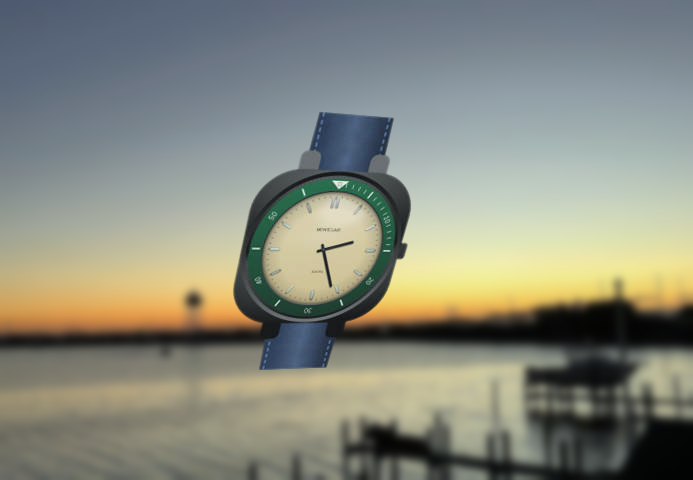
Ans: h=2 m=26
